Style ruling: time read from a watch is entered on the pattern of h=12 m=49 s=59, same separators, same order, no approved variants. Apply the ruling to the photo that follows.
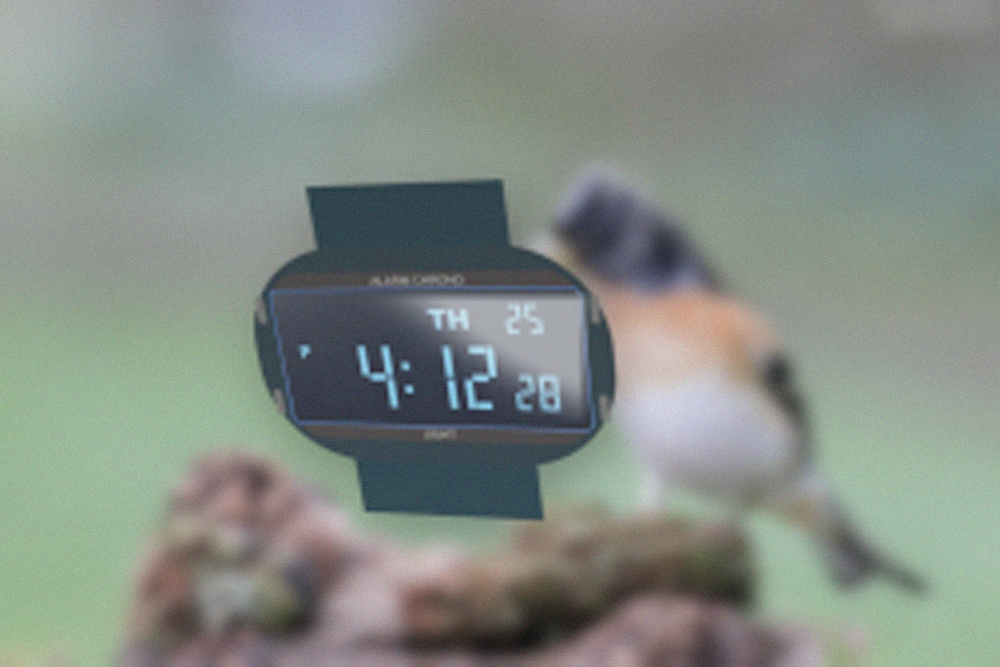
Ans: h=4 m=12 s=28
